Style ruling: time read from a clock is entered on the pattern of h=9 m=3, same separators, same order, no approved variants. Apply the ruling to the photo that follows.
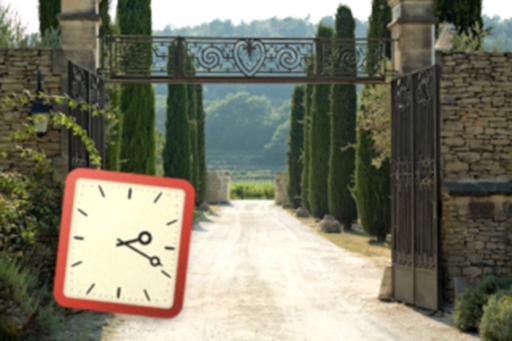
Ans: h=2 m=19
